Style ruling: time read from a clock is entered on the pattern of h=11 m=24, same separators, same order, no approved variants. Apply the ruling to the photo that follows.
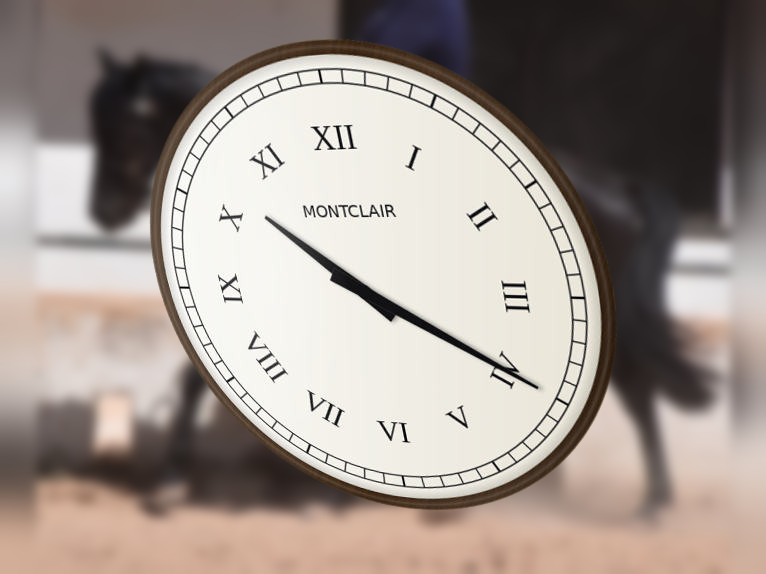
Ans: h=10 m=20
